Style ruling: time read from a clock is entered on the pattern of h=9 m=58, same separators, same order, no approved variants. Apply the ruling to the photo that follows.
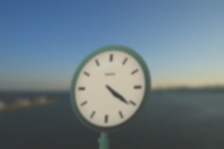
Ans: h=4 m=21
